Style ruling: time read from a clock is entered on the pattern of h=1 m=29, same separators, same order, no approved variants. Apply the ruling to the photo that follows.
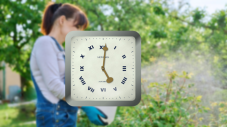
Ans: h=5 m=1
